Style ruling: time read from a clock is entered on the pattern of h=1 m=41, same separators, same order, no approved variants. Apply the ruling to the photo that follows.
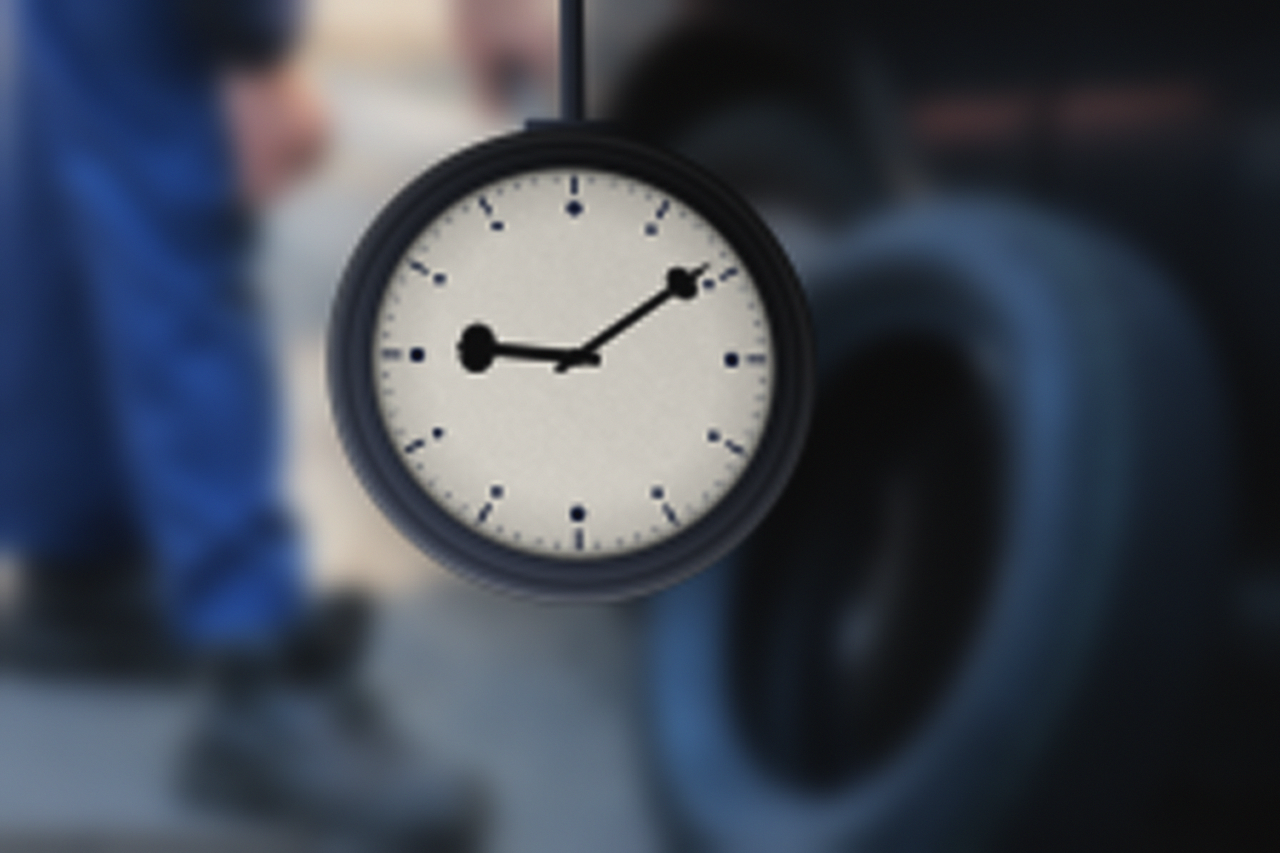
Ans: h=9 m=9
